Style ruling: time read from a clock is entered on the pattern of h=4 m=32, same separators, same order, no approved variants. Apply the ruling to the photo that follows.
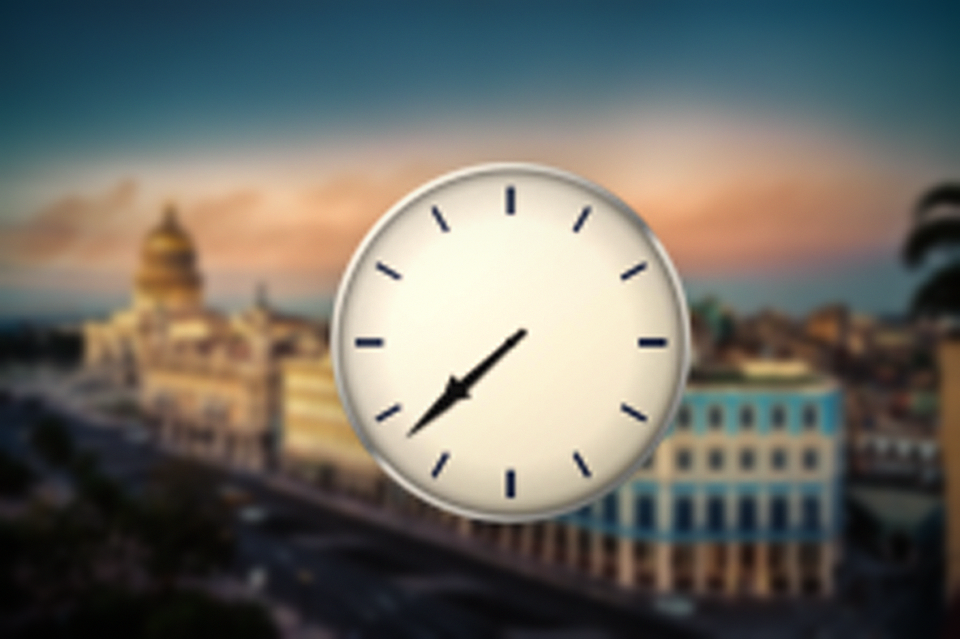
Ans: h=7 m=38
